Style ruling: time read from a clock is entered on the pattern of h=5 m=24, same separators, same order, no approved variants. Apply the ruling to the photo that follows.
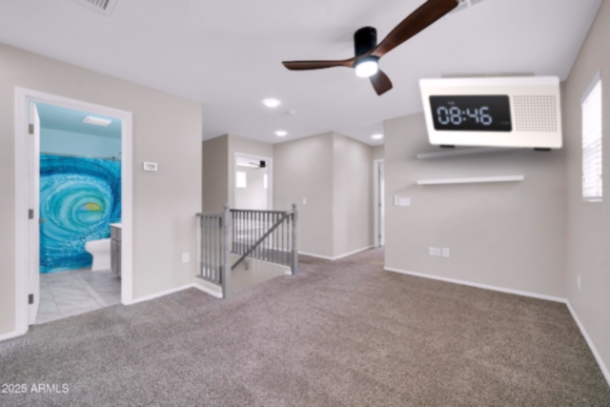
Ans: h=8 m=46
